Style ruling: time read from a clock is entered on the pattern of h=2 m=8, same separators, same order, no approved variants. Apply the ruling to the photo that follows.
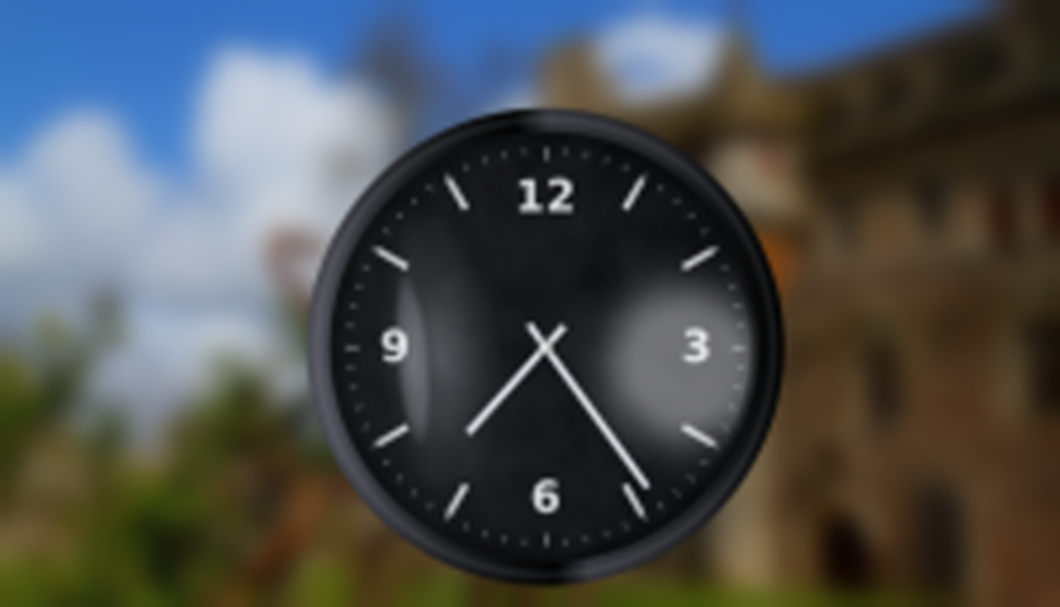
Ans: h=7 m=24
